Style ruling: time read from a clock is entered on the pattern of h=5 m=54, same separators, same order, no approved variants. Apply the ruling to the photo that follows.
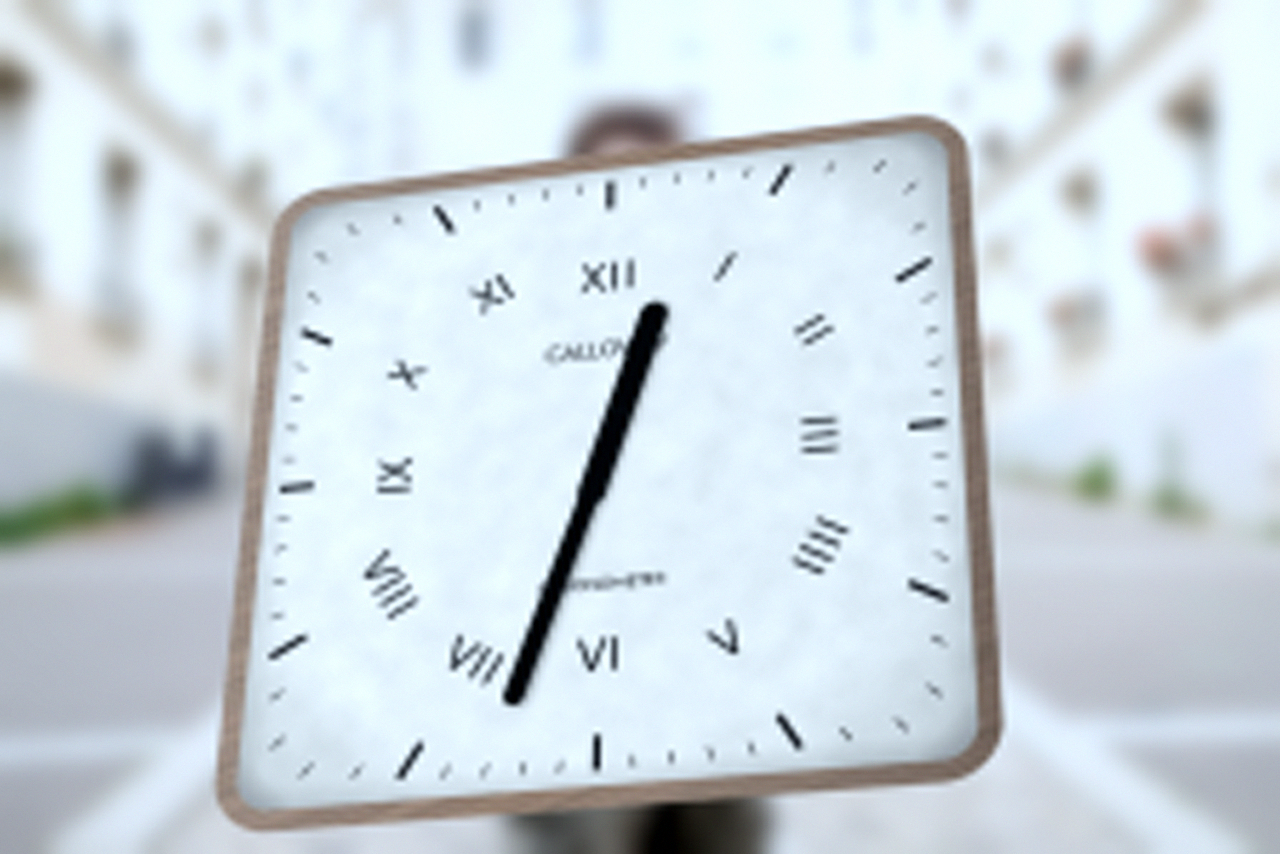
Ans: h=12 m=33
